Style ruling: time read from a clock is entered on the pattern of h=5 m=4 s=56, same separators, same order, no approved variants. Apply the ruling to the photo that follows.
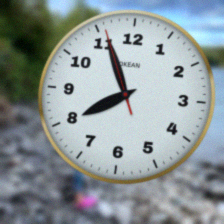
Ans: h=7 m=55 s=56
